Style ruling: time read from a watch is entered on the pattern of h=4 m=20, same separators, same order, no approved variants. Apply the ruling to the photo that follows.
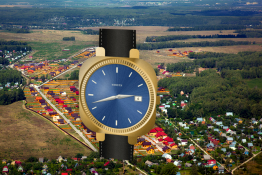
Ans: h=2 m=42
